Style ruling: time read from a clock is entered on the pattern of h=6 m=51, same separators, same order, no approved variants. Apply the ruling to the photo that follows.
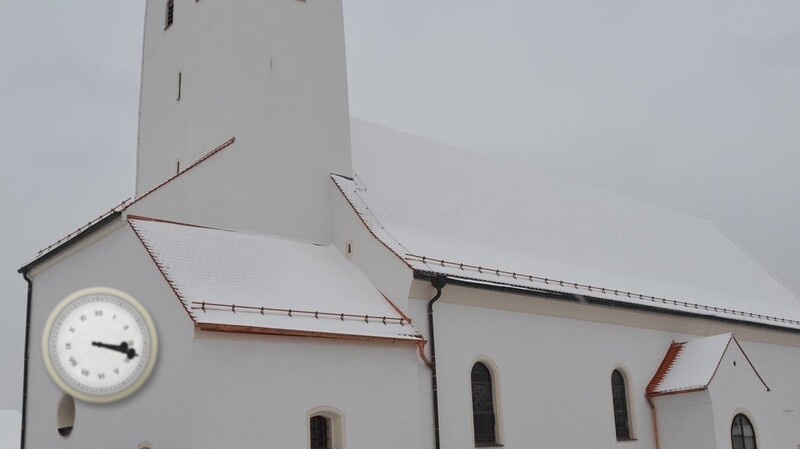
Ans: h=3 m=18
